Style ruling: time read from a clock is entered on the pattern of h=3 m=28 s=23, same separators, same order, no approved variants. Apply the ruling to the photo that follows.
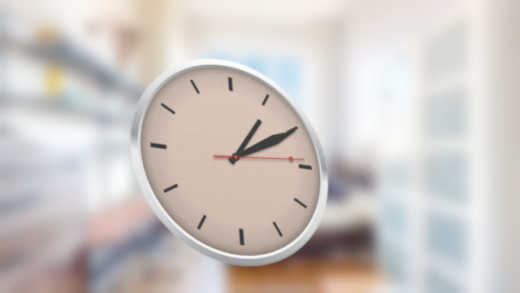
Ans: h=1 m=10 s=14
